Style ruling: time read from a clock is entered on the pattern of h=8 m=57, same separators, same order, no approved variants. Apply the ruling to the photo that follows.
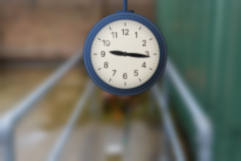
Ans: h=9 m=16
